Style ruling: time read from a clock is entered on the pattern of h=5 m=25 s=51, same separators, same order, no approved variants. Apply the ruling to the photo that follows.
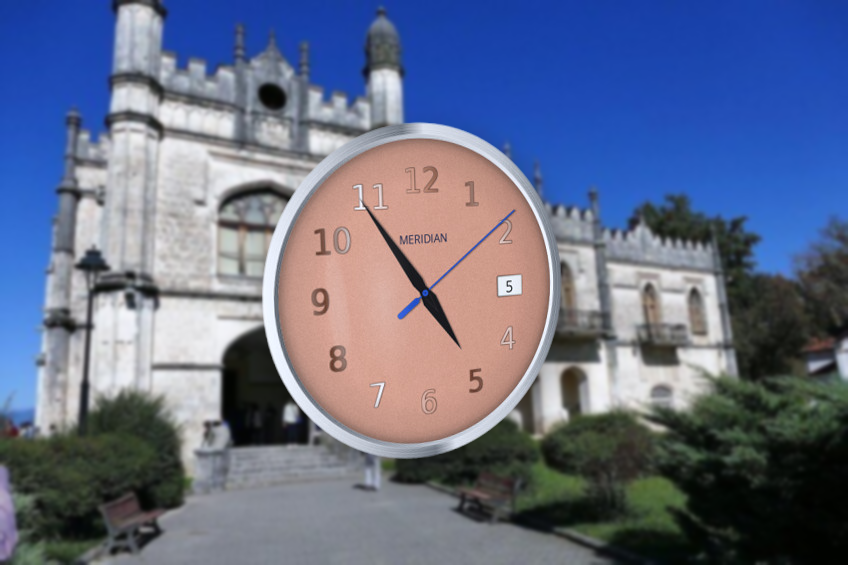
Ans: h=4 m=54 s=9
